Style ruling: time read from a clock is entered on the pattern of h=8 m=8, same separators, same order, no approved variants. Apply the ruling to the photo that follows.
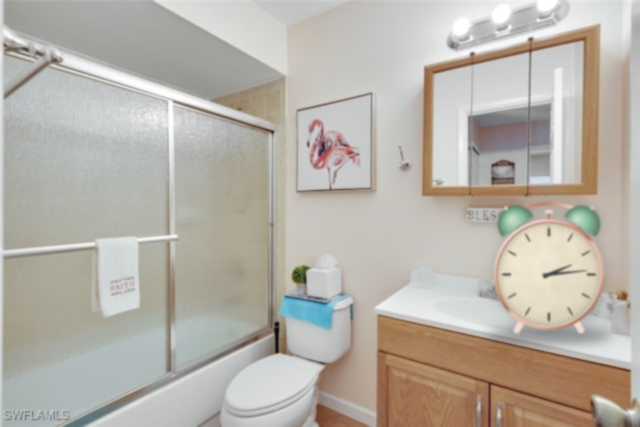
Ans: h=2 m=14
